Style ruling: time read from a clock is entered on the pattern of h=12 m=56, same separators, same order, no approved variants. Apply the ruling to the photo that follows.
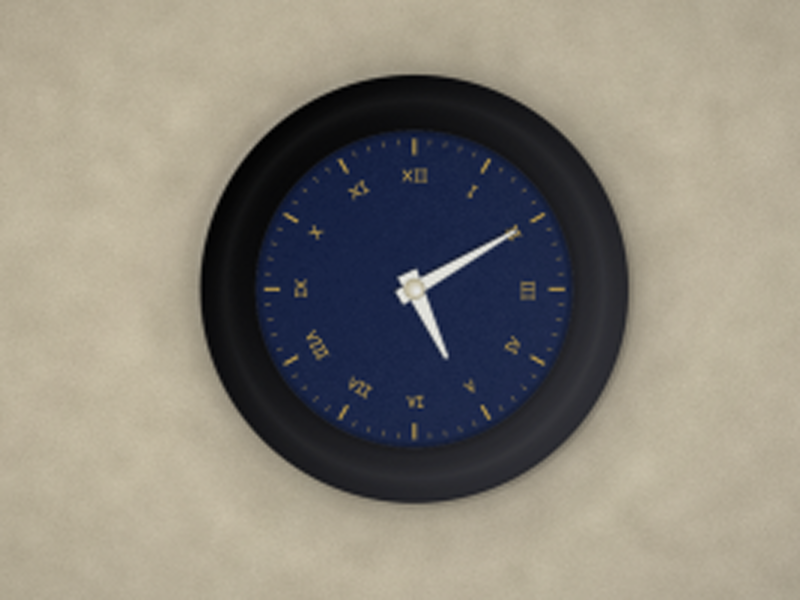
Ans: h=5 m=10
